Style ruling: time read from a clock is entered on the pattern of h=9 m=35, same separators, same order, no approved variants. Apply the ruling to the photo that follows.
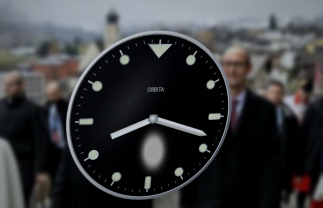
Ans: h=8 m=18
